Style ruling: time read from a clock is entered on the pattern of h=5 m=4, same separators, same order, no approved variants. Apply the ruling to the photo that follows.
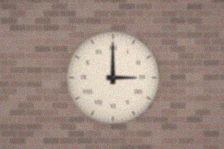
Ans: h=3 m=0
